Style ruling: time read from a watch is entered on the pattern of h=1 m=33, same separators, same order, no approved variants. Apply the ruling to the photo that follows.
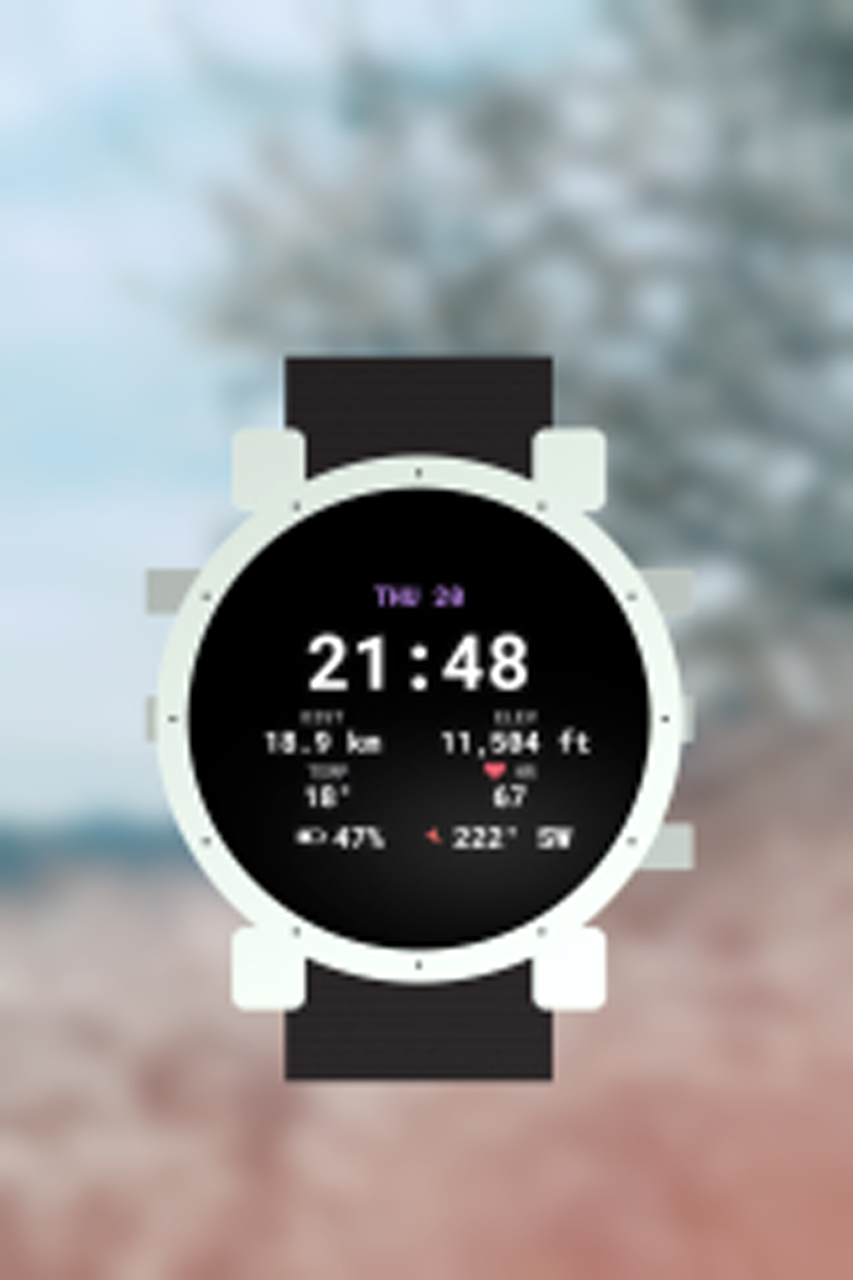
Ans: h=21 m=48
